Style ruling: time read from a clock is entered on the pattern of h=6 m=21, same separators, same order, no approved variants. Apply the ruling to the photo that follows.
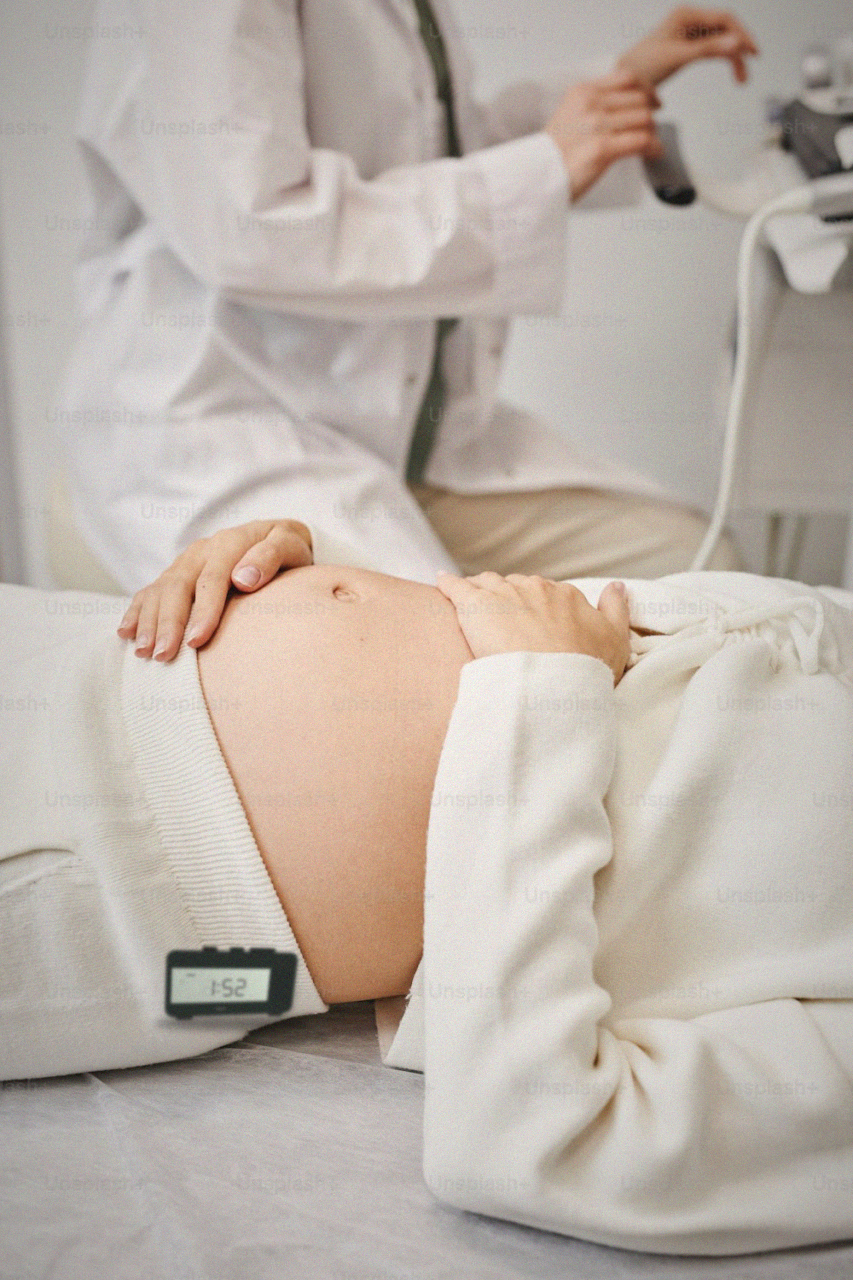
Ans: h=1 m=52
